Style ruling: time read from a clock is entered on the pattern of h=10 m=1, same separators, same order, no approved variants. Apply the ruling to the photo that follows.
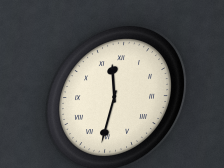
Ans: h=11 m=31
